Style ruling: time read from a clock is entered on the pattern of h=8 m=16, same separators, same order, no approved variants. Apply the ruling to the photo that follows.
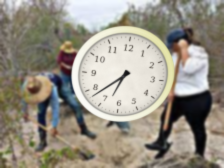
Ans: h=6 m=38
